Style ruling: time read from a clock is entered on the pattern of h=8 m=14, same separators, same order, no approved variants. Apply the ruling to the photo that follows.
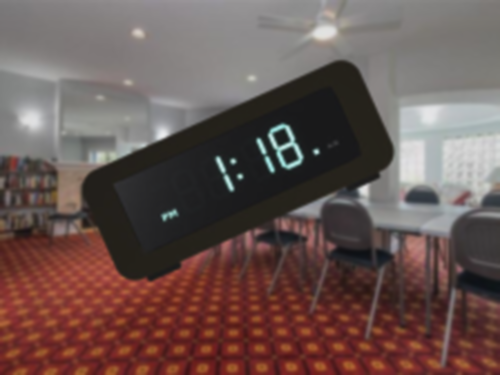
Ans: h=1 m=18
